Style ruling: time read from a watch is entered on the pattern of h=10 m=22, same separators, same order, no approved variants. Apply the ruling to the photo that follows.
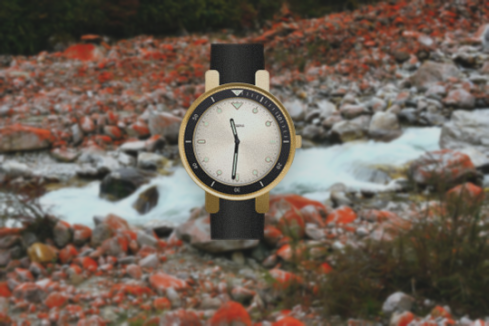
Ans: h=11 m=31
